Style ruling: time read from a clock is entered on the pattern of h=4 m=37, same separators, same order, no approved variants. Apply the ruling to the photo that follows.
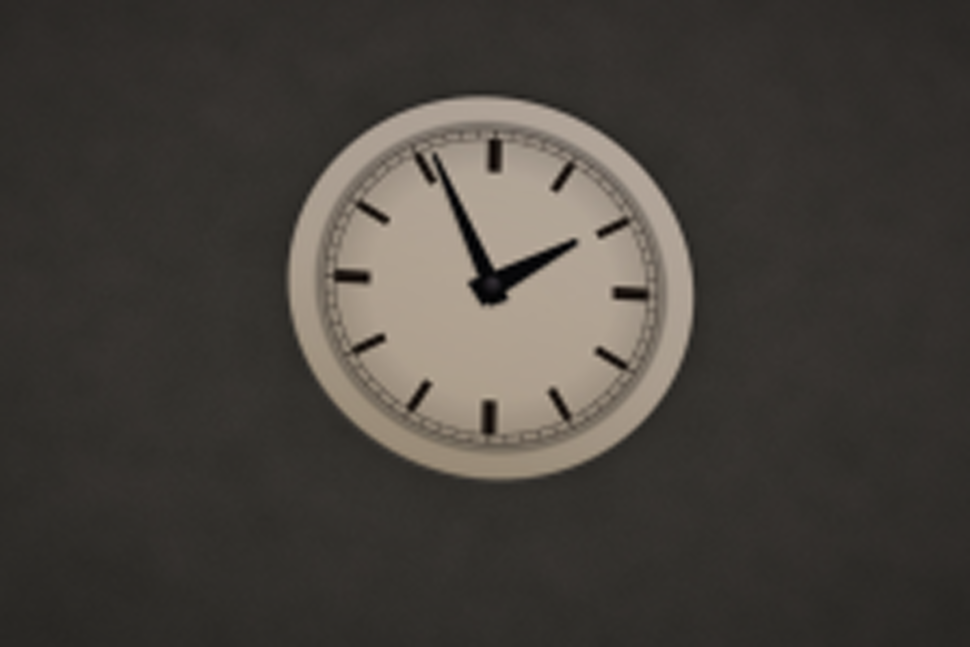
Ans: h=1 m=56
